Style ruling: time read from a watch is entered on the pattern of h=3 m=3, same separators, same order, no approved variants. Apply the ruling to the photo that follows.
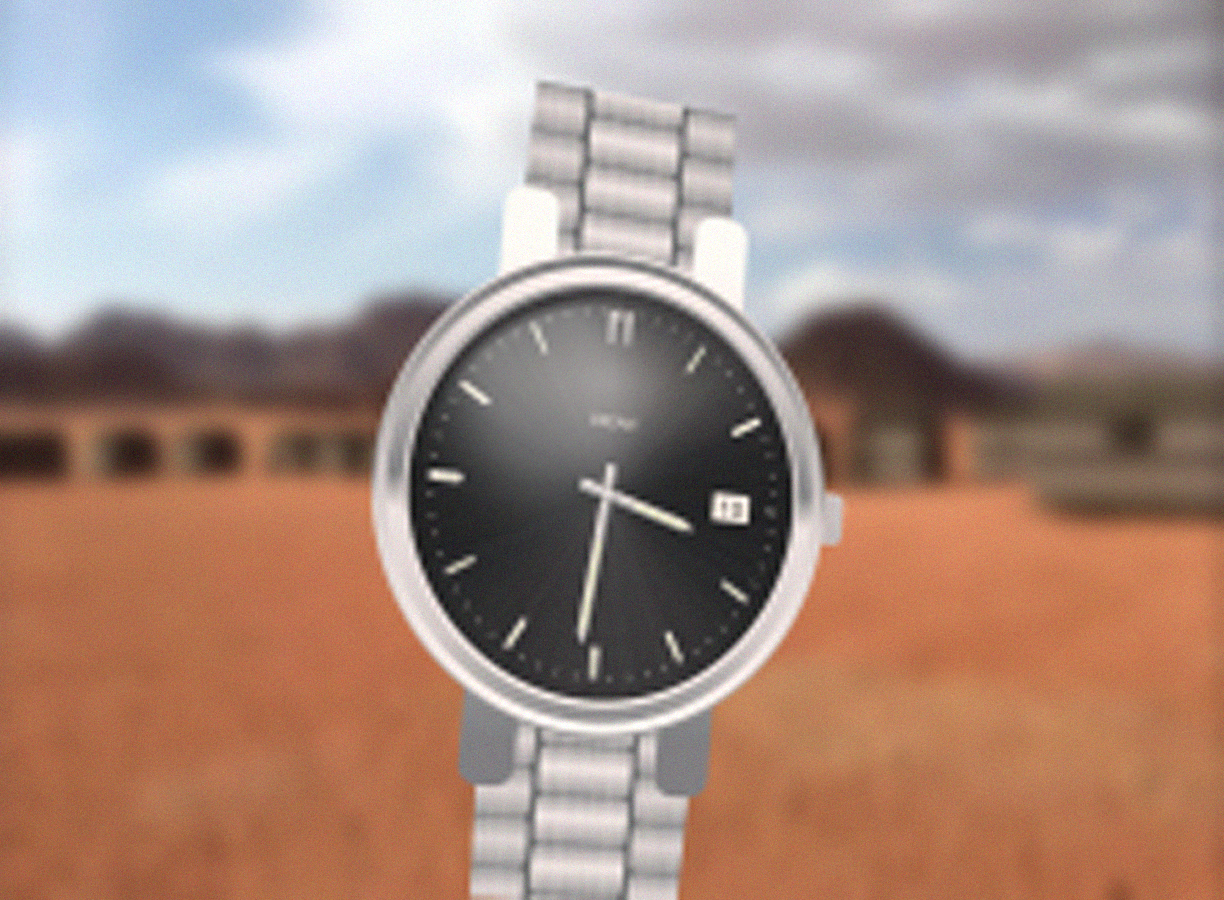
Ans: h=3 m=31
